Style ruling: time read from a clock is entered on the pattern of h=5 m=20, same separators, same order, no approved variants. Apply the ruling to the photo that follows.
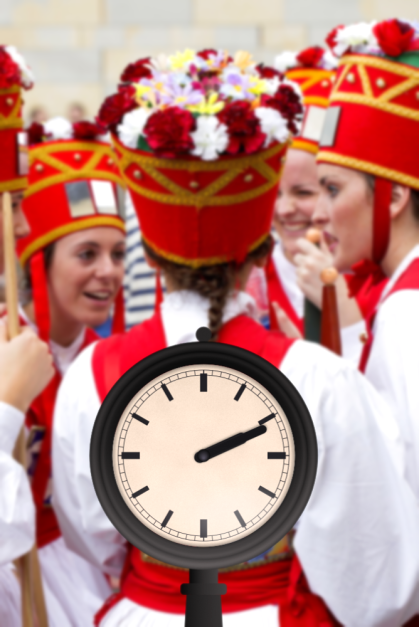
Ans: h=2 m=11
